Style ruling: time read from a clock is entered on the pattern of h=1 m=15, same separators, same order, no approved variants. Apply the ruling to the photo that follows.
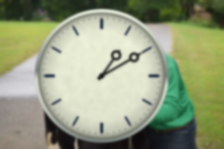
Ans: h=1 m=10
